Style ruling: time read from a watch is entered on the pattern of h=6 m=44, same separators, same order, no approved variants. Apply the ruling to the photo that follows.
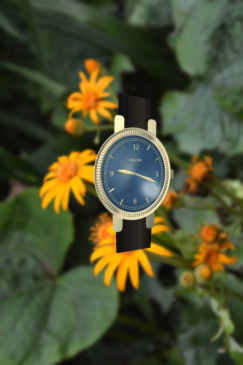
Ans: h=9 m=18
